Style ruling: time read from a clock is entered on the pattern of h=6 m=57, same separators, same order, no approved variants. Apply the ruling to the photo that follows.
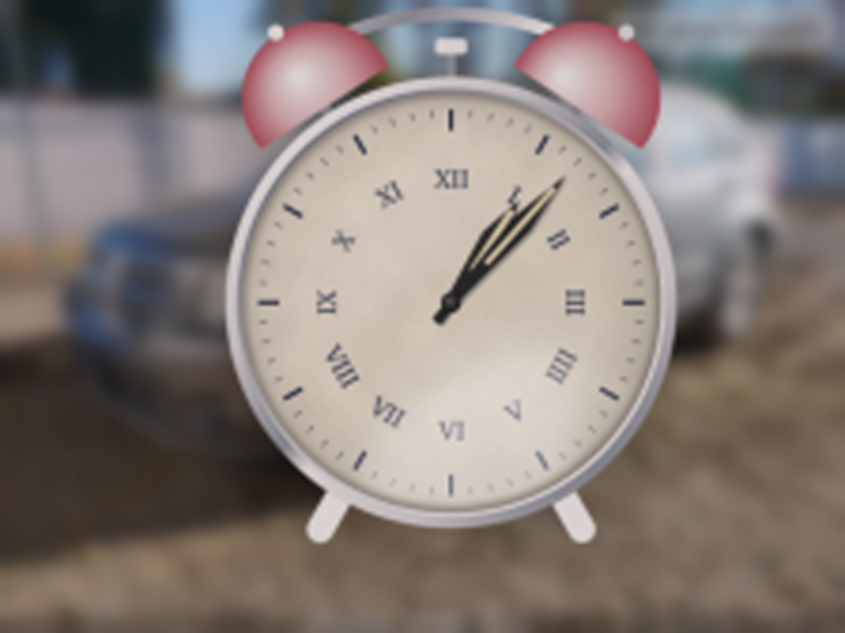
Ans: h=1 m=7
